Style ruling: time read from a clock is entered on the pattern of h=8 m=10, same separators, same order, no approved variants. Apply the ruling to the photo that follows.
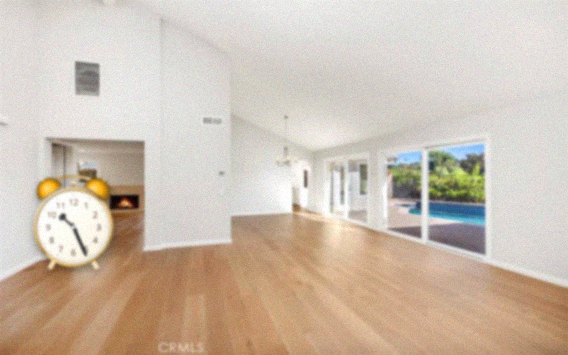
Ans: h=10 m=26
